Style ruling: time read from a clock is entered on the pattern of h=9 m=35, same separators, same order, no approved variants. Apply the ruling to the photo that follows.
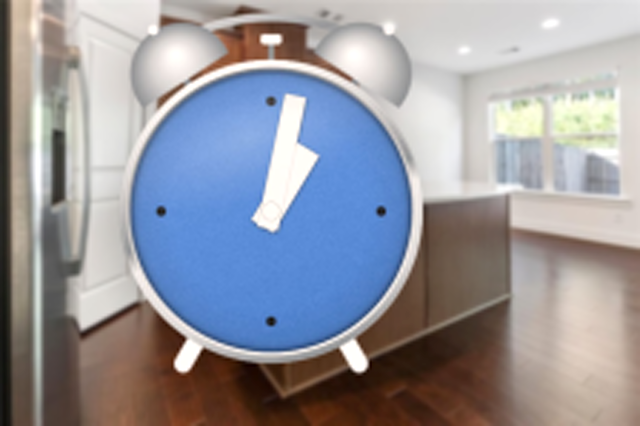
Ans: h=1 m=2
